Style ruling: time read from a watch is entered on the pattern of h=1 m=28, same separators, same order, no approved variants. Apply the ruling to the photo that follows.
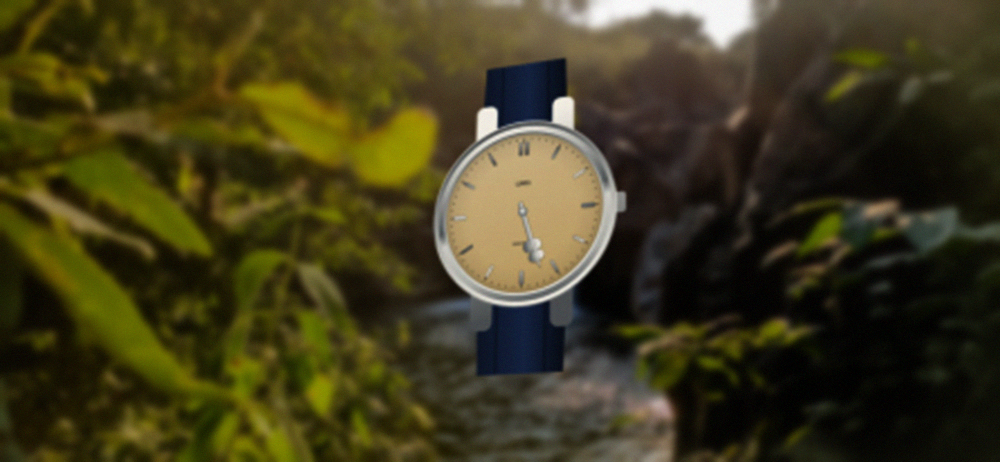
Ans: h=5 m=27
